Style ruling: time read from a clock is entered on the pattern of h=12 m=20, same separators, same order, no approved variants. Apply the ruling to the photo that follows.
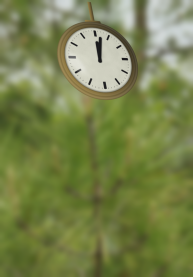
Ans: h=12 m=2
